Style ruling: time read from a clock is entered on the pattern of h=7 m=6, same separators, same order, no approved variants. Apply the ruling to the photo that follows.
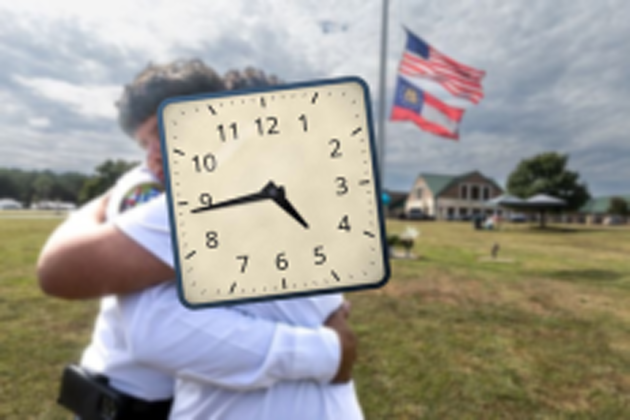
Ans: h=4 m=44
